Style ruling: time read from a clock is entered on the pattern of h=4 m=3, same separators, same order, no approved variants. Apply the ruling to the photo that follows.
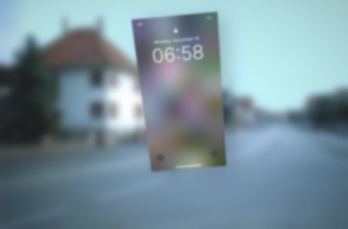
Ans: h=6 m=58
